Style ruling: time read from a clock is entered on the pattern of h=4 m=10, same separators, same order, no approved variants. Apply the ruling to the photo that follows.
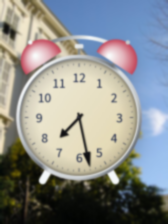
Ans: h=7 m=28
